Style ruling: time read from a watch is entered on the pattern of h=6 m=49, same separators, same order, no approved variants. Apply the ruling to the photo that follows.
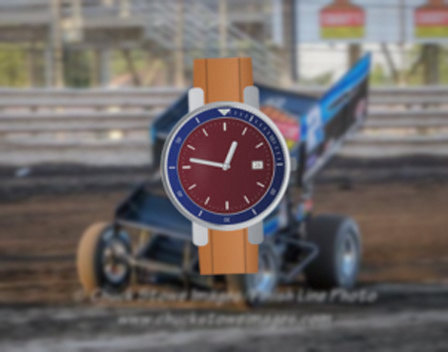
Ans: h=12 m=47
